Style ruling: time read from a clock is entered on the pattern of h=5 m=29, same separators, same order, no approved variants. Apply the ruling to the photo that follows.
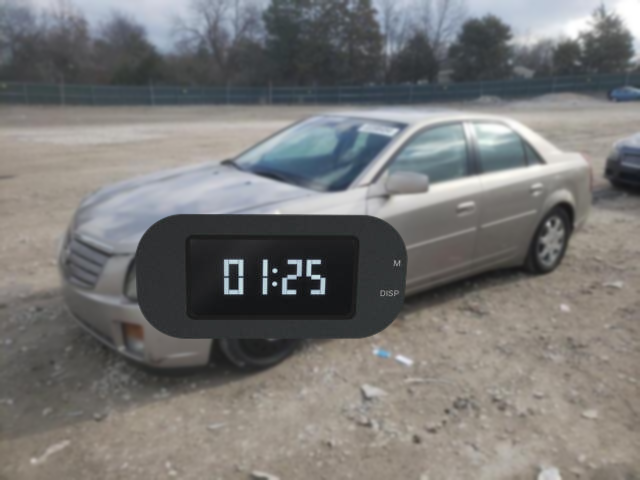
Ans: h=1 m=25
